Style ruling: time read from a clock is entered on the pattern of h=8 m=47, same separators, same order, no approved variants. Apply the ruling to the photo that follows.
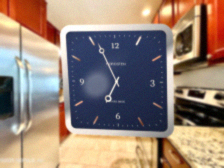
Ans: h=6 m=56
